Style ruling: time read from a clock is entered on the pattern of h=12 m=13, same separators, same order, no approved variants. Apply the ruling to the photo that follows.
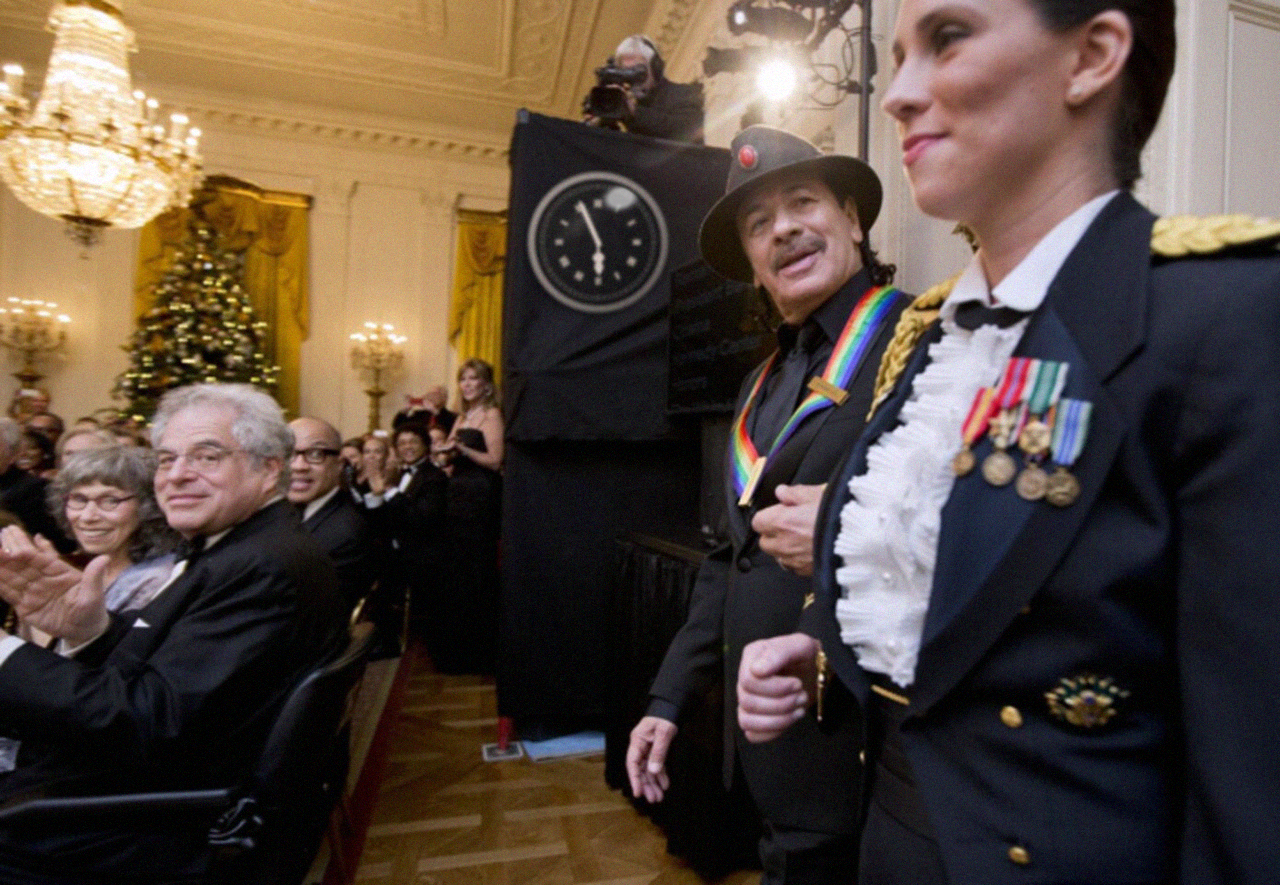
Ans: h=5 m=56
